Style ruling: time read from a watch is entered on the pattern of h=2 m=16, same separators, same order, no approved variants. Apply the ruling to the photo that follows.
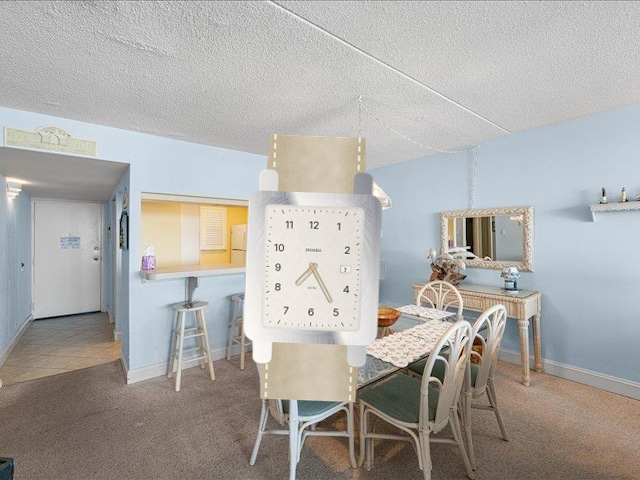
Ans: h=7 m=25
